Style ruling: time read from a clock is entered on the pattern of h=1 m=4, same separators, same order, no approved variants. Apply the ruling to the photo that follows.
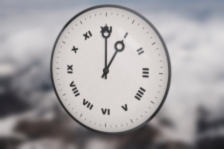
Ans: h=1 m=0
